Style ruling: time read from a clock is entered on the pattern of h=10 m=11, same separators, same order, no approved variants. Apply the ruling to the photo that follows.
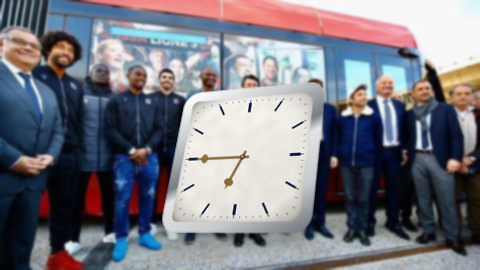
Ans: h=6 m=45
